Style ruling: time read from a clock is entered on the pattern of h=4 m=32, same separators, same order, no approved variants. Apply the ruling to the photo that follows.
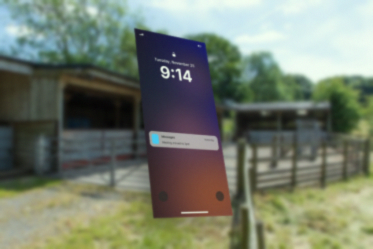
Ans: h=9 m=14
